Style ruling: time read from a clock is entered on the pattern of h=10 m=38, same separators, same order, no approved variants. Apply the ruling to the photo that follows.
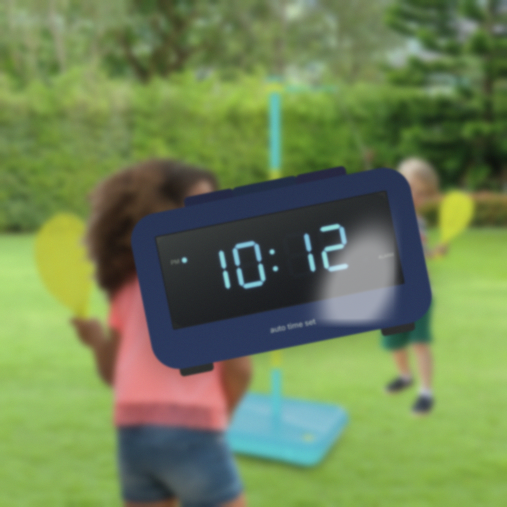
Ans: h=10 m=12
